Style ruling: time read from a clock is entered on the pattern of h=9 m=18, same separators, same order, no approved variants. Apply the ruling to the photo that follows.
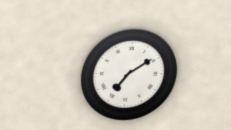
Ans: h=7 m=9
